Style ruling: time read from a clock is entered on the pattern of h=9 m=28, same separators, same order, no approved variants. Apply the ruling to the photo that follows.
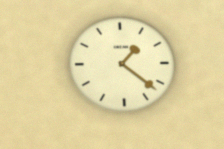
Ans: h=1 m=22
